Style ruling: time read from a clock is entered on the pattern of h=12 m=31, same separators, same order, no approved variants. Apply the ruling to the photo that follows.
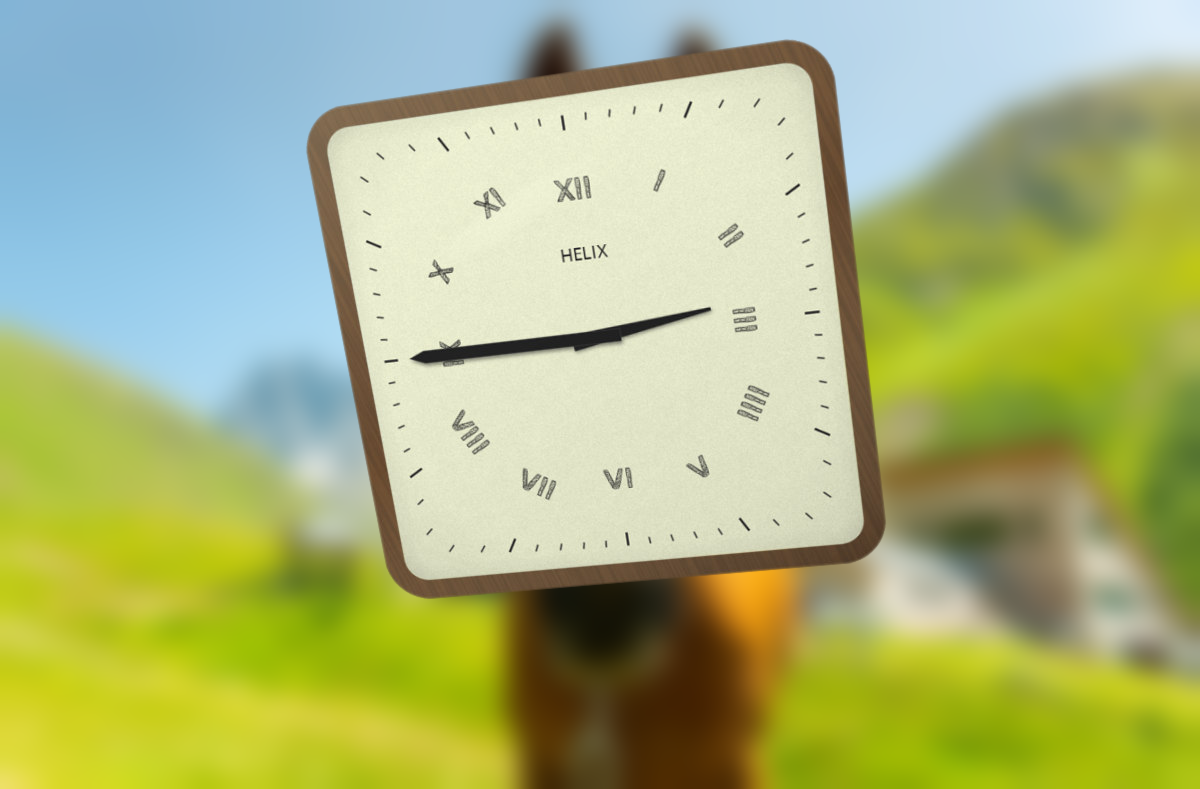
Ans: h=2 m=45
